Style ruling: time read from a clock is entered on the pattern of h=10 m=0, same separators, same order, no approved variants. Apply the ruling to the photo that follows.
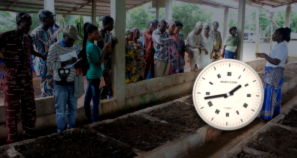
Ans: h=1 m=43
